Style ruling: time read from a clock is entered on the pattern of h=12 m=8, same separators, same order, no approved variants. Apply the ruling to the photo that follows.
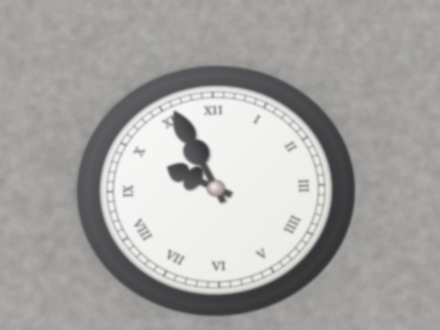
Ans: h=9 m=56
